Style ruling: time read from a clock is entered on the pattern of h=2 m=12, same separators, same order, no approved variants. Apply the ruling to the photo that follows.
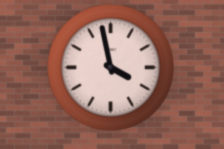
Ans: h=3 m=58
